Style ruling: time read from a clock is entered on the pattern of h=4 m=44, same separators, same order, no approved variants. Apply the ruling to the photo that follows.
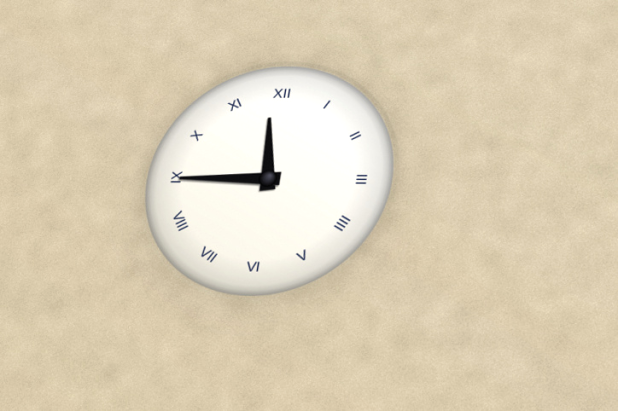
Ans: h=11 m=45
